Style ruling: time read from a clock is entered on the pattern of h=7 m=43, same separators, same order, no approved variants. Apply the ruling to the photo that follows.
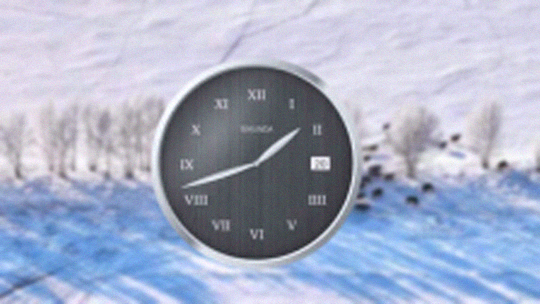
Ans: h=1 m=42
